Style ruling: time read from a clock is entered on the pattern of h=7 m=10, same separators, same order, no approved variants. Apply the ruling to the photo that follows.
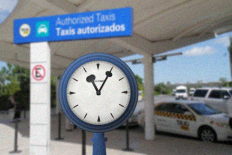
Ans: h=11 m=5
